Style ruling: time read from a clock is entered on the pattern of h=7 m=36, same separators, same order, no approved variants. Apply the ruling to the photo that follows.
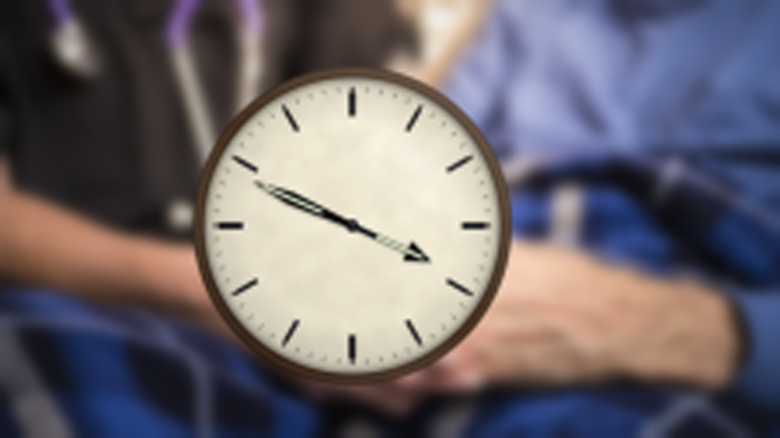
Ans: h=3 m=49
